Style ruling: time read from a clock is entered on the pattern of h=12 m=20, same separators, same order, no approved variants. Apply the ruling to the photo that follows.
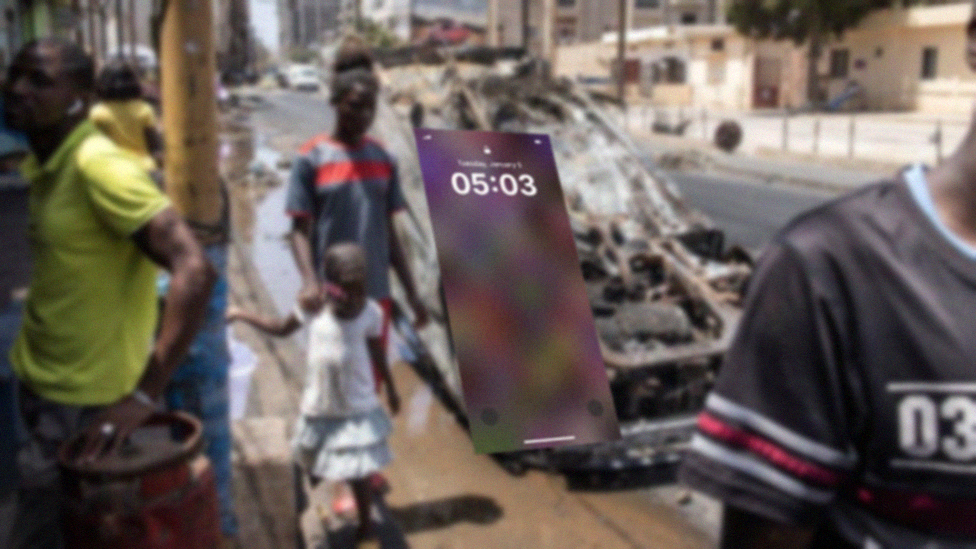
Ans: h=5 m=3
